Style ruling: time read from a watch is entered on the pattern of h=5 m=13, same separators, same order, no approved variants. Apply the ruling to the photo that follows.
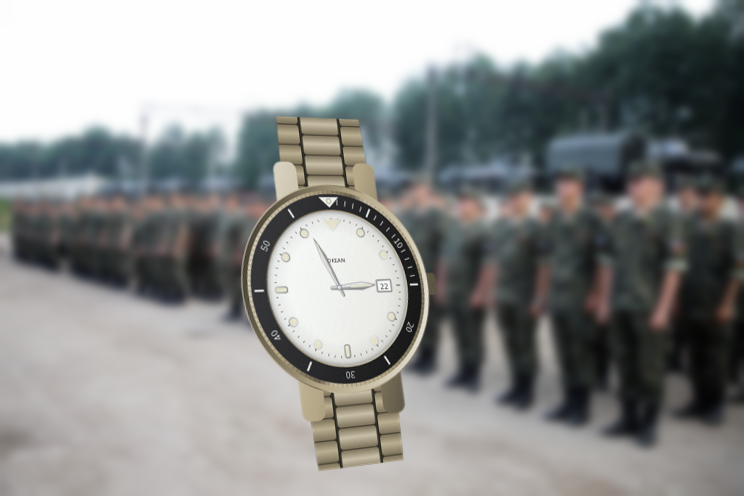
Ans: h=2 m=56
